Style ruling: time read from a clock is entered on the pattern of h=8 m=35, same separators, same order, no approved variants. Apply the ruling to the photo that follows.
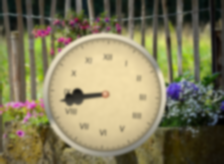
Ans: h=8 m=43
